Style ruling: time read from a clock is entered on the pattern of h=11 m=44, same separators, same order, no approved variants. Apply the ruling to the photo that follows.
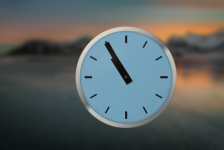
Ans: h=10 m=55
